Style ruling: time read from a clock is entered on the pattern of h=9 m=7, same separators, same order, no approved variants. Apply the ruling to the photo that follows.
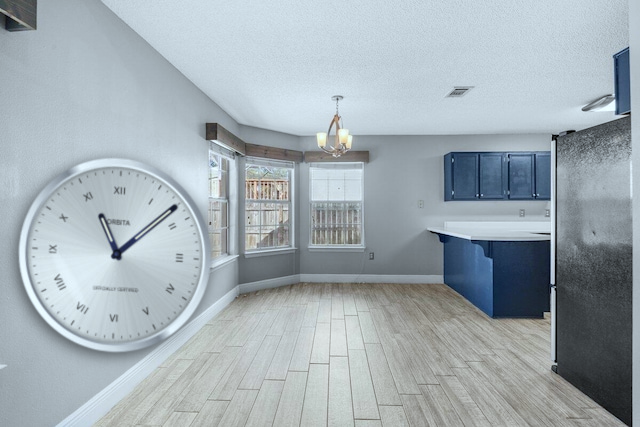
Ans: h=11 m=8
